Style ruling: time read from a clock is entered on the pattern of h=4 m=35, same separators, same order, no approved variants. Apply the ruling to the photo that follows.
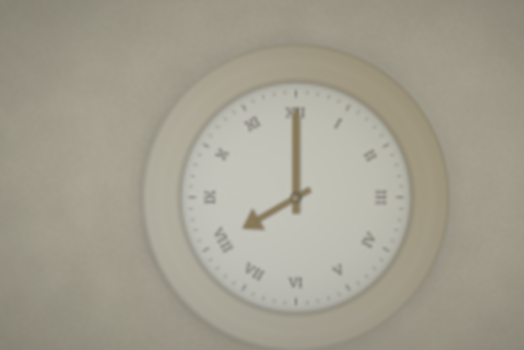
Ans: h=8 m=0
